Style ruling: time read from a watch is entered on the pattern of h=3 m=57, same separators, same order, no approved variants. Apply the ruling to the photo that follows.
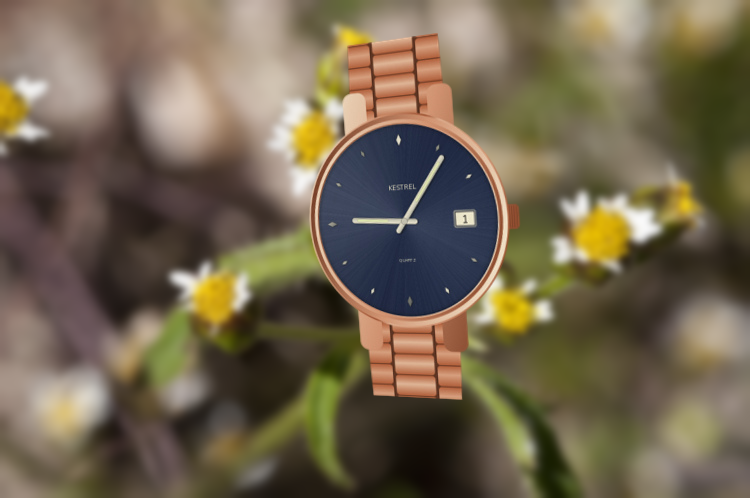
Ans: h=9 m=6
